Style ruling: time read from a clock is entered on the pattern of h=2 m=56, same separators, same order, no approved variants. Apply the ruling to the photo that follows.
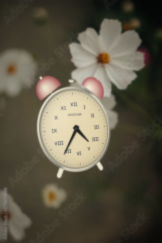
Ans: h=4 m=36
